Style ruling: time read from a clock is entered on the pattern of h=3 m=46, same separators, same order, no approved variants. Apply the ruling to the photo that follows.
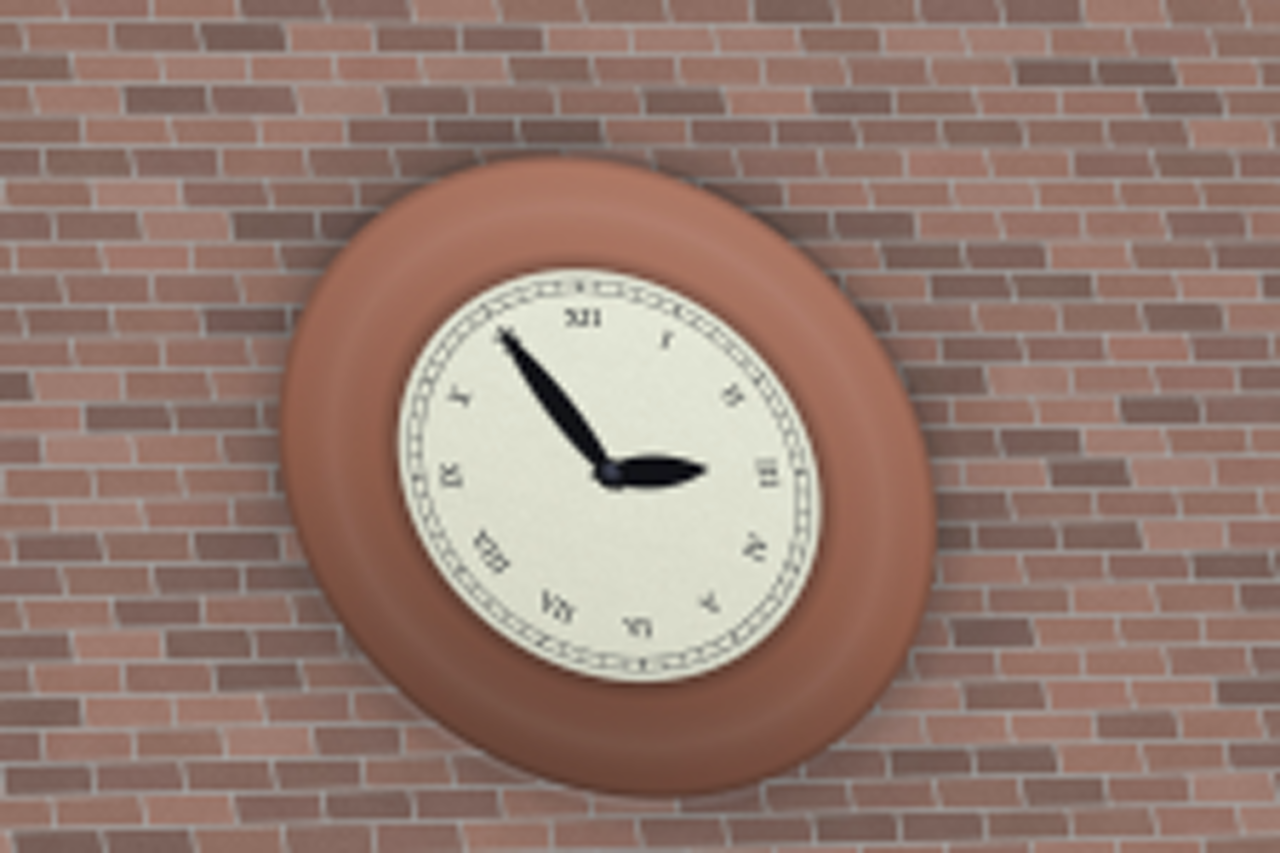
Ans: h=2 m=55
